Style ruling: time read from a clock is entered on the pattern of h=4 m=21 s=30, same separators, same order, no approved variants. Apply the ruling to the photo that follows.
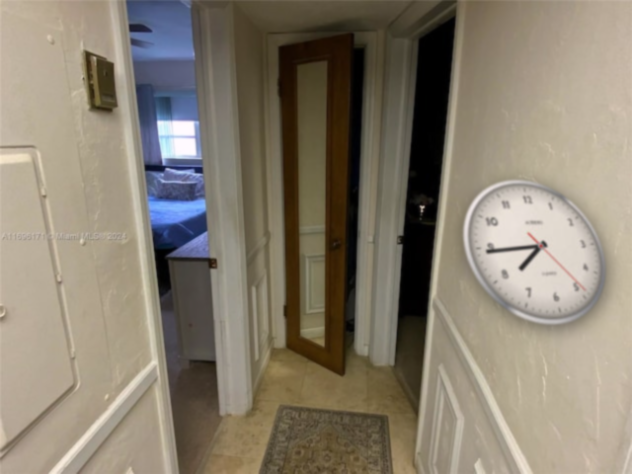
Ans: h=7 m=44 s=24
